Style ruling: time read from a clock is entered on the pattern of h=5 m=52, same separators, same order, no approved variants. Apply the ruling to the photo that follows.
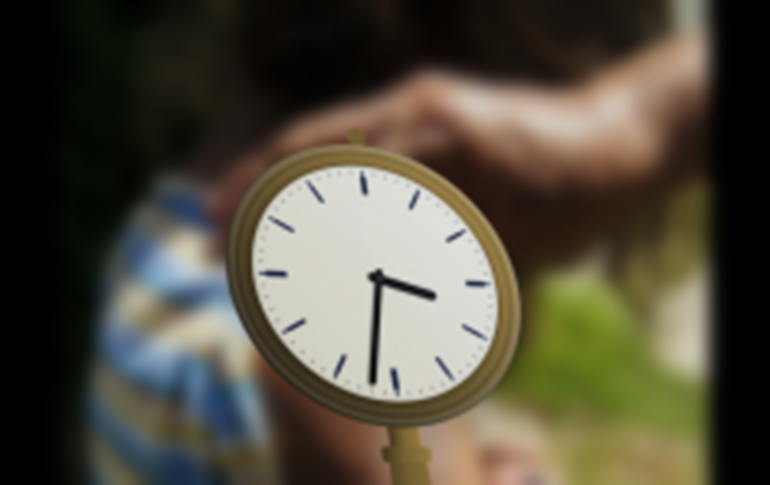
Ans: h=3 m=32
